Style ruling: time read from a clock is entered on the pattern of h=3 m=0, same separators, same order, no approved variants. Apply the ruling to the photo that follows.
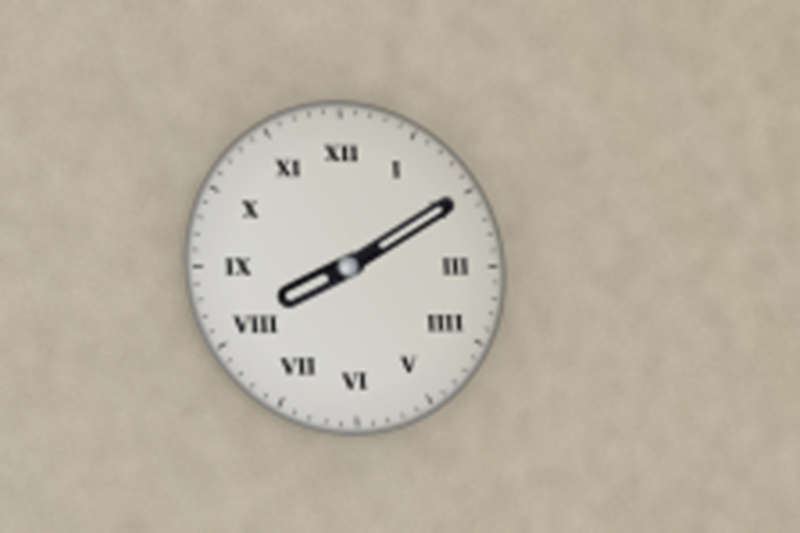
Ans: h=8 m=10
